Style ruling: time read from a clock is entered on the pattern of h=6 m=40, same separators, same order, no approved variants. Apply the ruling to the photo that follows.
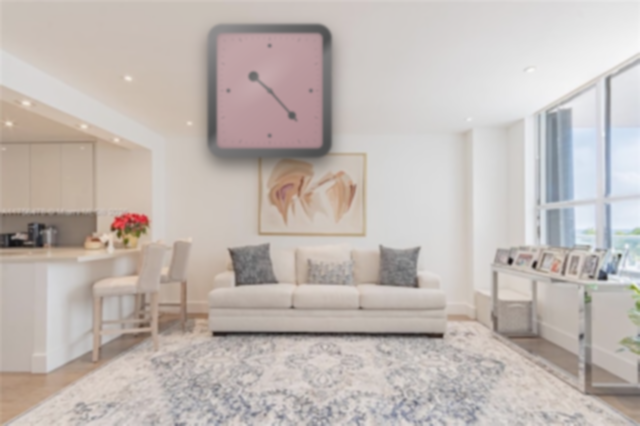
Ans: h=10 m=23
